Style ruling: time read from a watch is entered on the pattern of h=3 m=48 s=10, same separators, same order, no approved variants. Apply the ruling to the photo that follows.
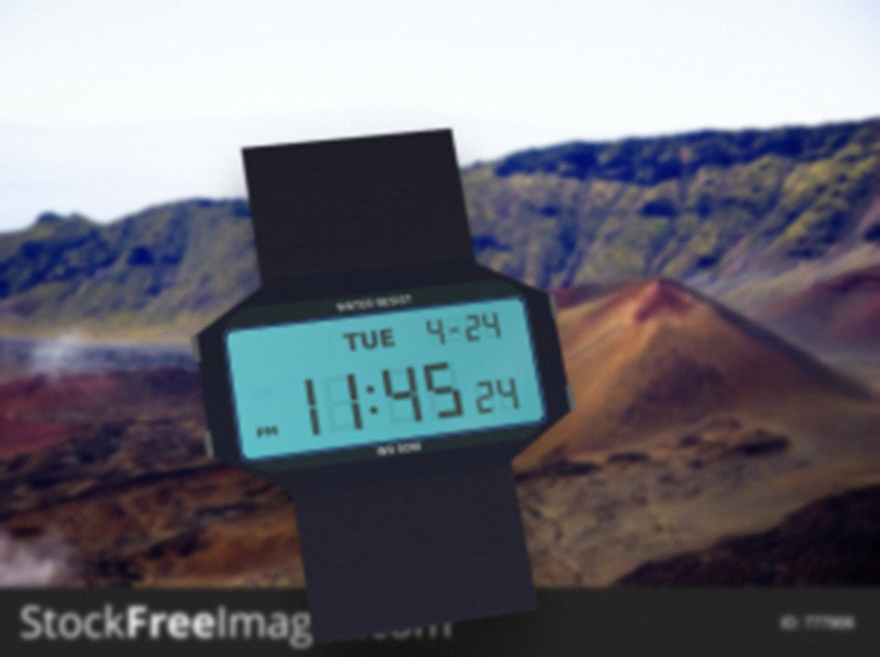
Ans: h=11 m=45 s=24
